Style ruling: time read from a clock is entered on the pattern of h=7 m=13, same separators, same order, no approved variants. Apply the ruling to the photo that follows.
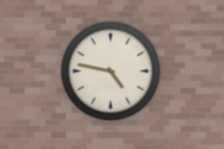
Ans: h=4 m=47
